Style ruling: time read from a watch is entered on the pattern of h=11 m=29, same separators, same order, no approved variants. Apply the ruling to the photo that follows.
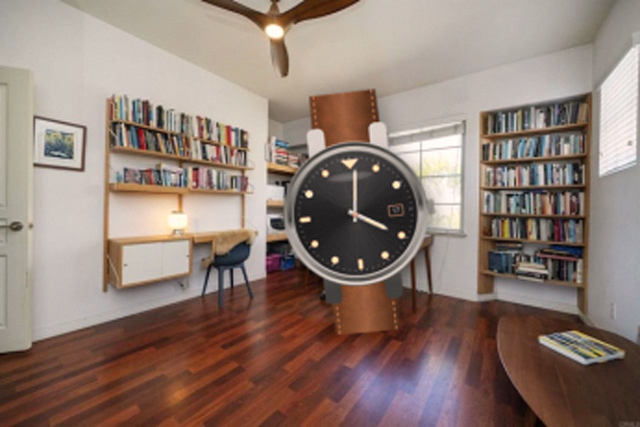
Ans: h=4 m=1
